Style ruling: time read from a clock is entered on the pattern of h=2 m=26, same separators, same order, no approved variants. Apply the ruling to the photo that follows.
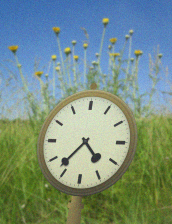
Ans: h=4 m=37
